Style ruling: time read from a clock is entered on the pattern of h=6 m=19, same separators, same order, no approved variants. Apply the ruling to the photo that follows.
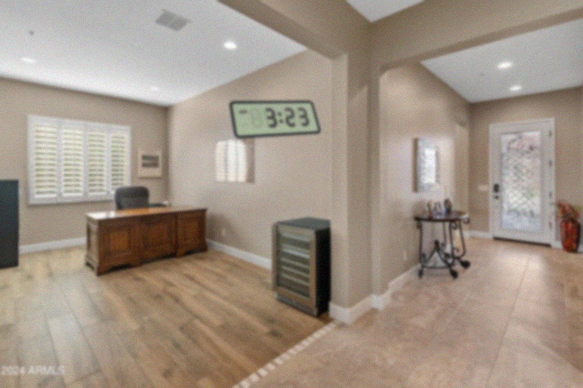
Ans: h=3 m=23
